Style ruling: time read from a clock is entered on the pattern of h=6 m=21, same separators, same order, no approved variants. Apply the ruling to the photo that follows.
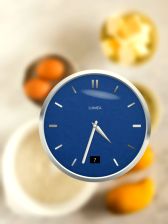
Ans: h=4 m=33
